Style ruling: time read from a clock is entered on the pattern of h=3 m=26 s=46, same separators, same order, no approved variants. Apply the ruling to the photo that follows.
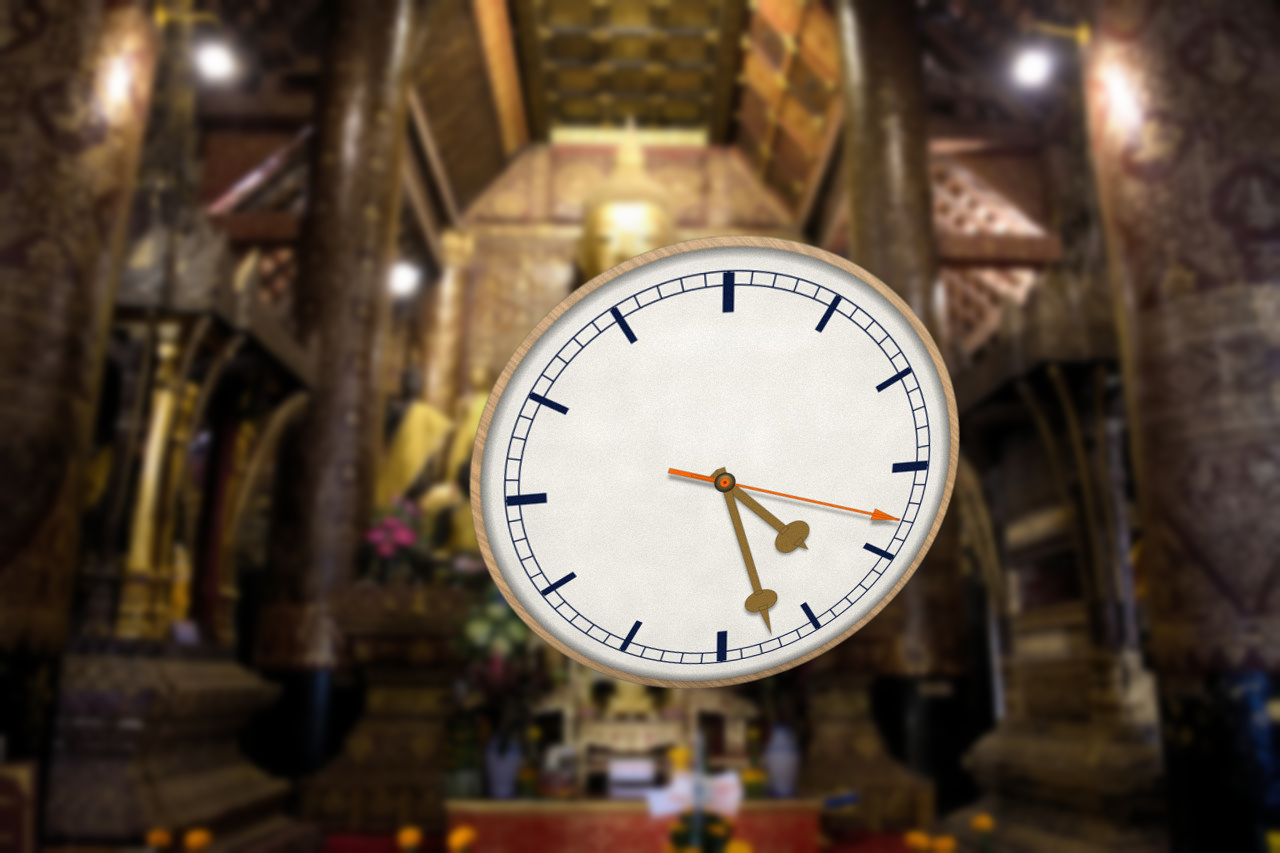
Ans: h=4 m=27 s=18
